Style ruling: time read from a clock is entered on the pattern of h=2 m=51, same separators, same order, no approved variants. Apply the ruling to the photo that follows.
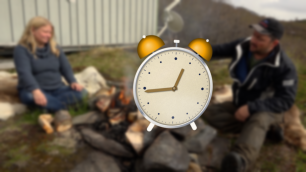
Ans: h=12 m=44
